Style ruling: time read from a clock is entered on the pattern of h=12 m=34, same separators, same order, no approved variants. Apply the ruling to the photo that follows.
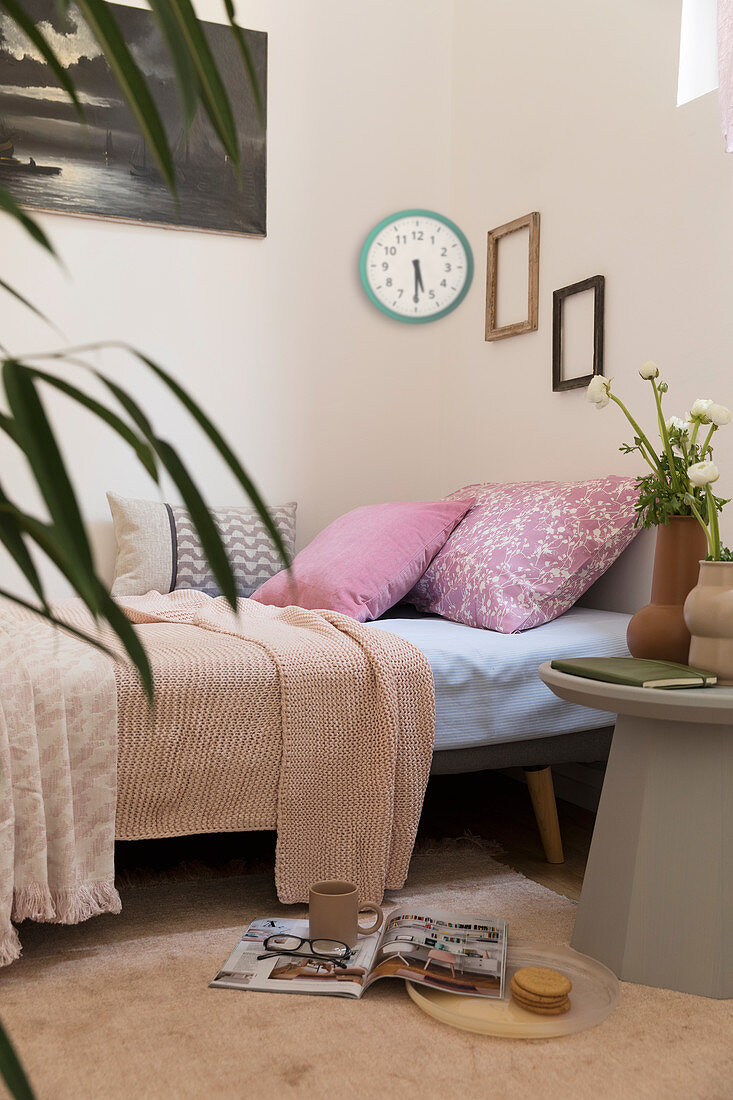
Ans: h=5 m=30
